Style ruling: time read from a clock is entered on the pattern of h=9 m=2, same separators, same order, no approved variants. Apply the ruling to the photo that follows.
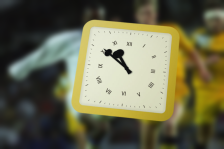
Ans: h=10 m=51
